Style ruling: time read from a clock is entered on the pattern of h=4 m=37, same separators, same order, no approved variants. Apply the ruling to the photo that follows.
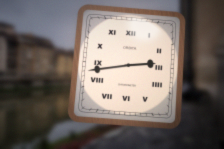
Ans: h=2 m=43
